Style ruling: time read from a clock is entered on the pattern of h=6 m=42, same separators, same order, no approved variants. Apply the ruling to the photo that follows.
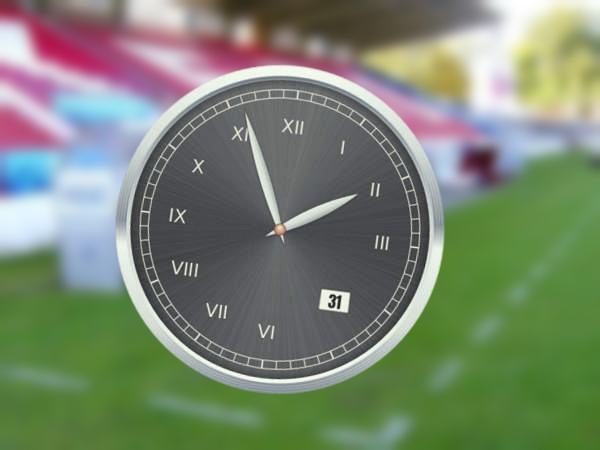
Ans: h=1 m=56
